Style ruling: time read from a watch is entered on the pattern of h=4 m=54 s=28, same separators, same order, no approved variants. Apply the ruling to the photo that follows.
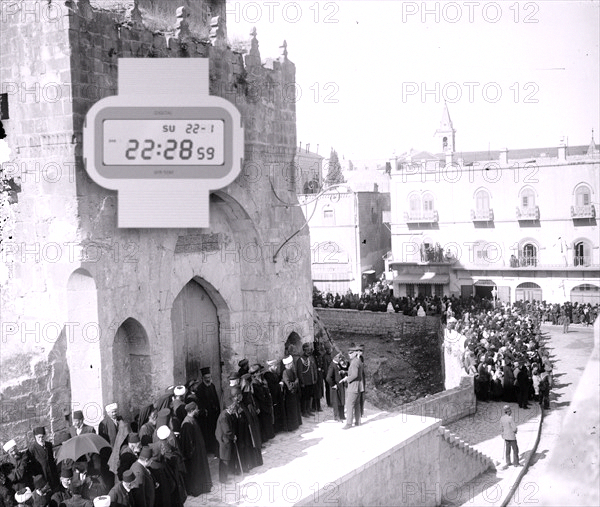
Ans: h=22 m=28 s=59
